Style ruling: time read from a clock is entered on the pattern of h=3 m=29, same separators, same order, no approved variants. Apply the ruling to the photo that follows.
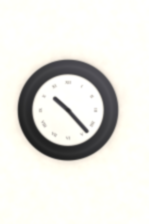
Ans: h=10 m=23
